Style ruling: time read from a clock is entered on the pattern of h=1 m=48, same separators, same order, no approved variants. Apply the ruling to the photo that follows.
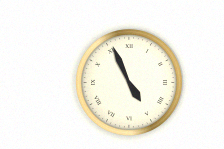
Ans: h=4 m=56
